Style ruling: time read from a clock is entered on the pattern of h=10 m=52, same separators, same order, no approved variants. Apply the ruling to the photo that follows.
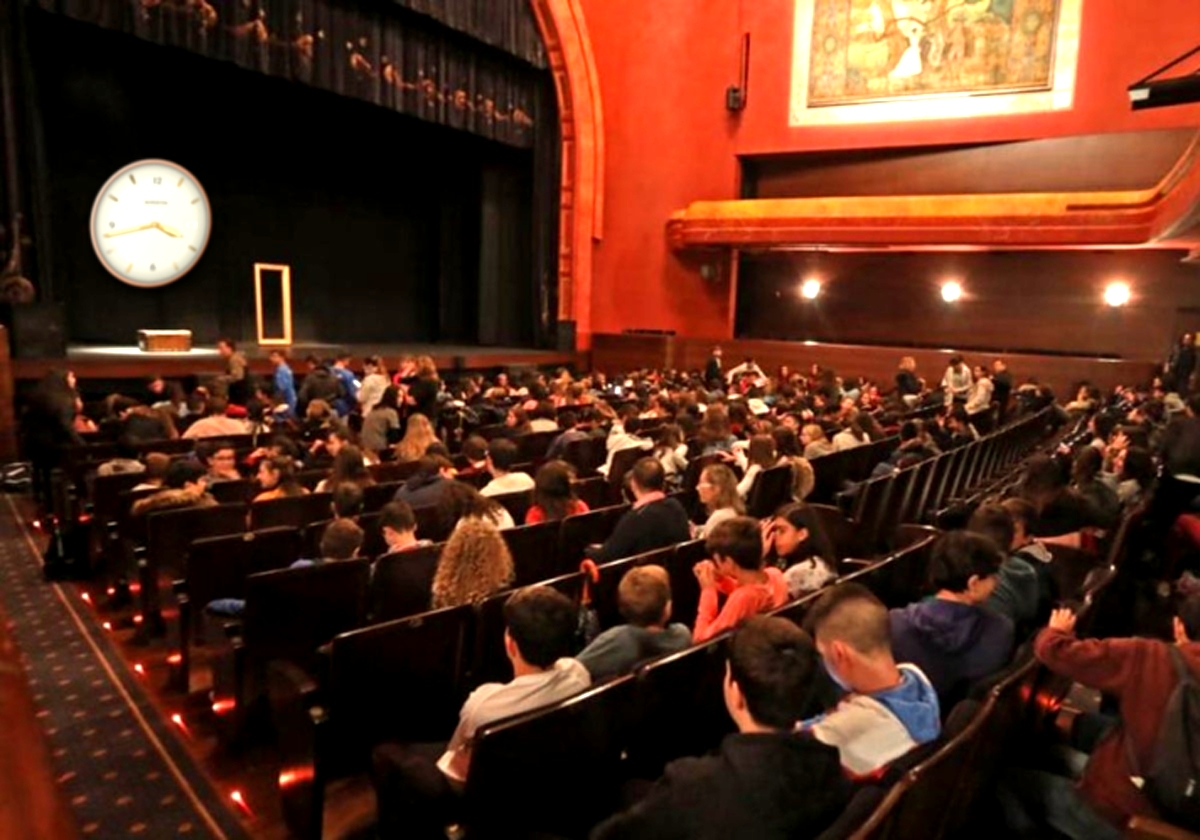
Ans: h=3 m=43
